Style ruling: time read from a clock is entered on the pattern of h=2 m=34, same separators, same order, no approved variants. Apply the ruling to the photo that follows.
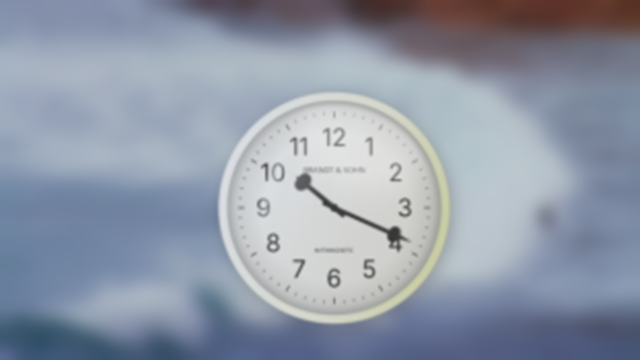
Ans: h=10 m=19
